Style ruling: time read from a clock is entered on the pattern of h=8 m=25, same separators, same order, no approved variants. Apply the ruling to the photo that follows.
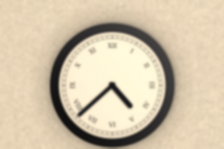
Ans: h=4 m=38
